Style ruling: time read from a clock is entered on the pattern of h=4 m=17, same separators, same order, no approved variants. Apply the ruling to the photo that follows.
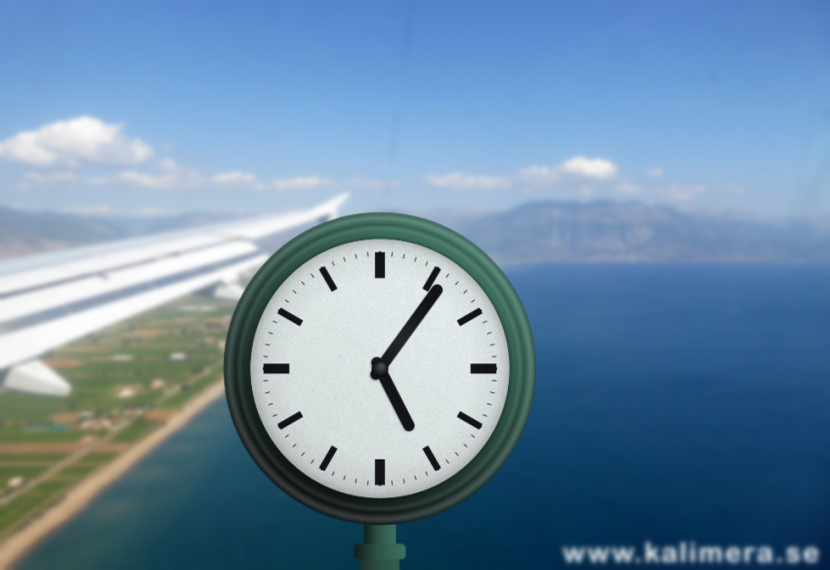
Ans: h=5 m=6
